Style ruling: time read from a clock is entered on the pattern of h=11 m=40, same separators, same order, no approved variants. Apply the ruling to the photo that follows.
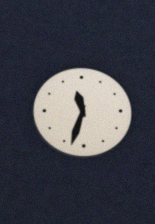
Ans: h=11 m=33
